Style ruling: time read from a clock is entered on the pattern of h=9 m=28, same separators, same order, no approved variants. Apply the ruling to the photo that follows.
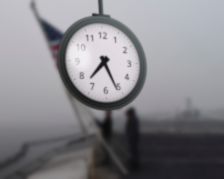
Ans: h=7 m=26
